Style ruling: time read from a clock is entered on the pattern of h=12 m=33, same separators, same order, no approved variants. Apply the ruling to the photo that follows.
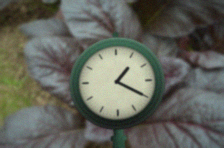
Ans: h=1 m=20
